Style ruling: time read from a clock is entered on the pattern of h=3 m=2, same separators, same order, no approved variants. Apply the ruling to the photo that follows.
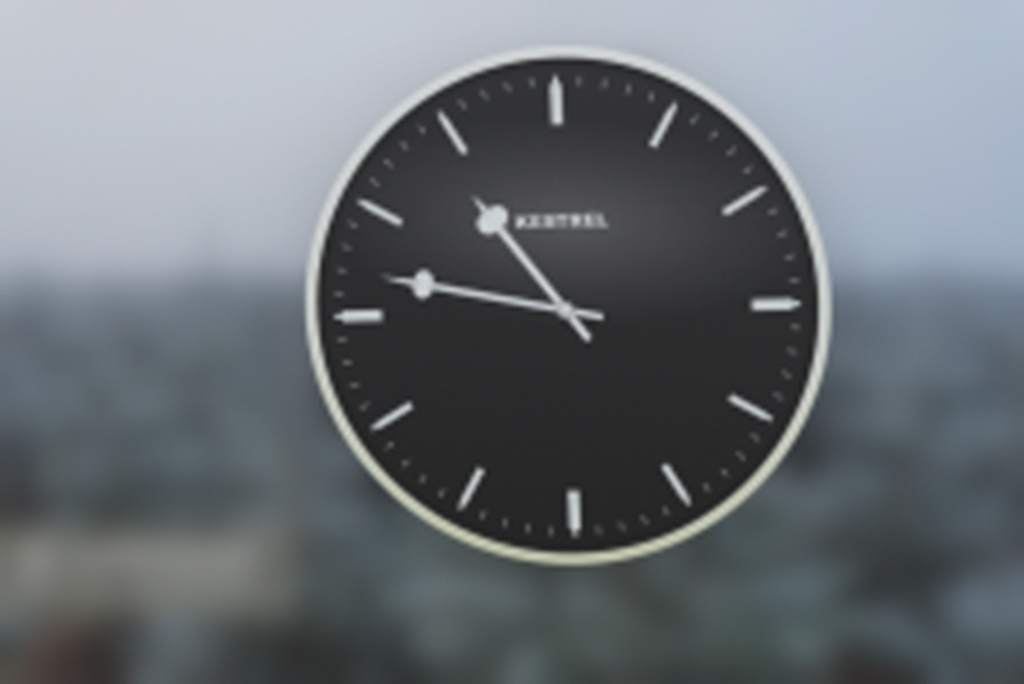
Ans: h=10 m=47
